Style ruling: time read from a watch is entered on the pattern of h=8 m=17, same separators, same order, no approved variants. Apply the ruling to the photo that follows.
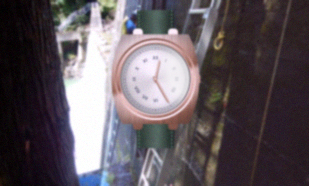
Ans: h=12 m=25
